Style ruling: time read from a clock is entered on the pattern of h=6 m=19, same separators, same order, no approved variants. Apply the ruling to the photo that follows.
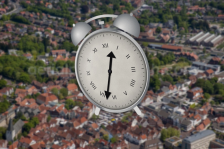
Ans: h=12 m=33
